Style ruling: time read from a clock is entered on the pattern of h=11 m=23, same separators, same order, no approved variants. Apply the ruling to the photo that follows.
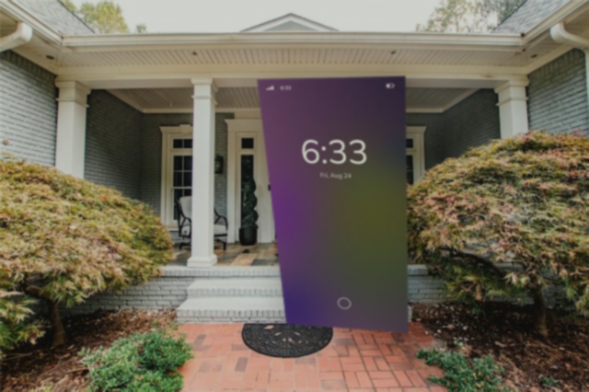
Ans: h=6 m=33
